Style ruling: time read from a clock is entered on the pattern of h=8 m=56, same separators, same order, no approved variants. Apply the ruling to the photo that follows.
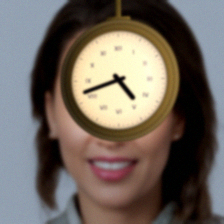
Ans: h=4 m=42
